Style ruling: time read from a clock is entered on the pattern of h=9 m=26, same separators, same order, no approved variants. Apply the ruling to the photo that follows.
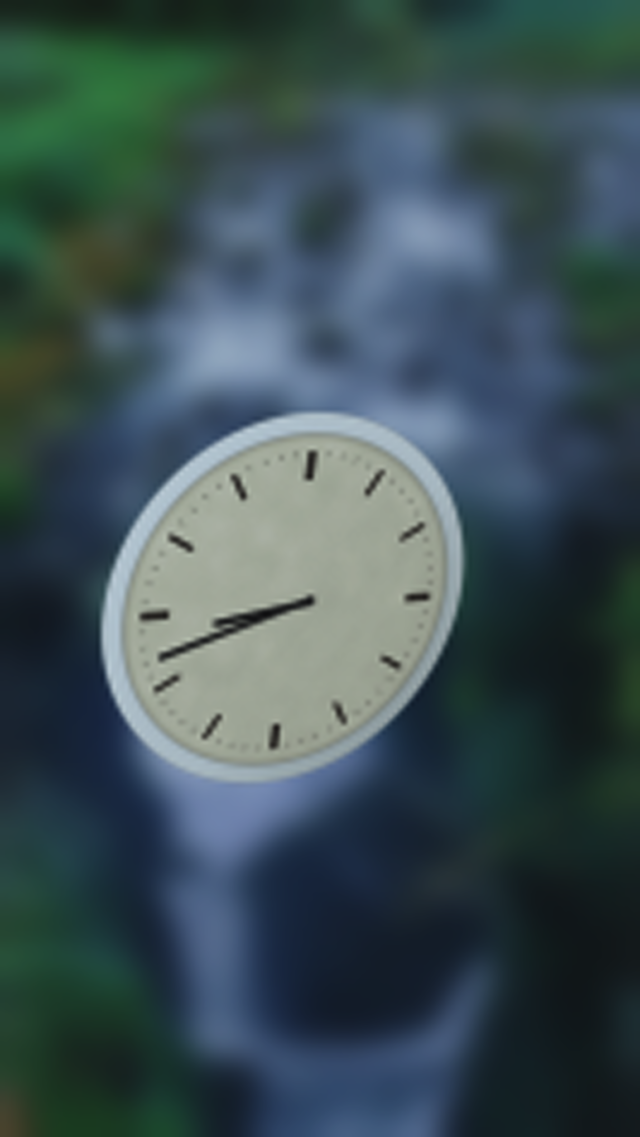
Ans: h=8 m=42
